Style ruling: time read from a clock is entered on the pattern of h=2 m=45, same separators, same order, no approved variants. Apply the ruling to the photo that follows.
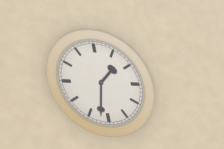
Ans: h=1 m=32
